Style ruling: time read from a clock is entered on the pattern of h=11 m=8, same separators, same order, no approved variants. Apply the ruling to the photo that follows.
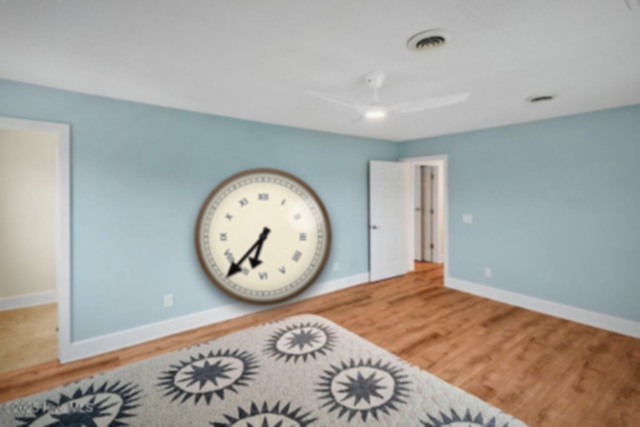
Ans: h=6 m=37
